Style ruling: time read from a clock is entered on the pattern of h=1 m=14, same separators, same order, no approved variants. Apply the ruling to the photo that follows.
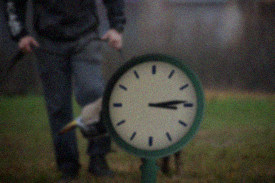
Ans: h=3 m=14
